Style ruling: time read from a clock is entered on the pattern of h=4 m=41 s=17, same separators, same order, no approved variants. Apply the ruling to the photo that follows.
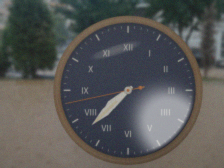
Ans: h=7 m=37 s=43
